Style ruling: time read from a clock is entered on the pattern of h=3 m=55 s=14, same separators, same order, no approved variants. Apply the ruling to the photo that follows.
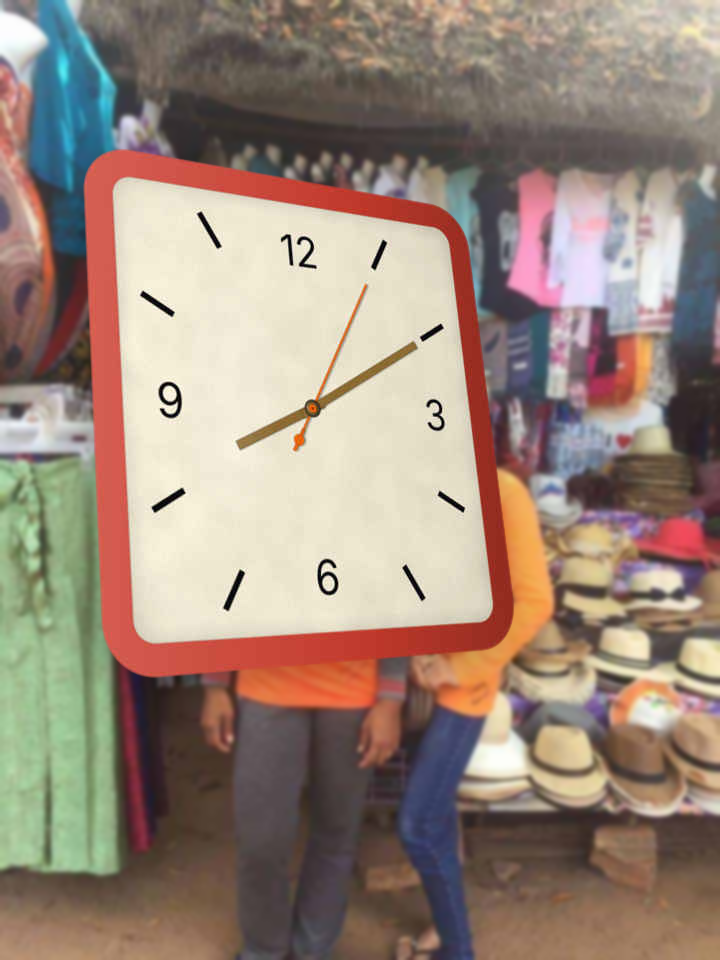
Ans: h=8 m=10 s=5
